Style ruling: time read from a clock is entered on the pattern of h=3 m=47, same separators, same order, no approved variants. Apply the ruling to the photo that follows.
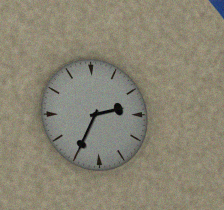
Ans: h=2 m=35
